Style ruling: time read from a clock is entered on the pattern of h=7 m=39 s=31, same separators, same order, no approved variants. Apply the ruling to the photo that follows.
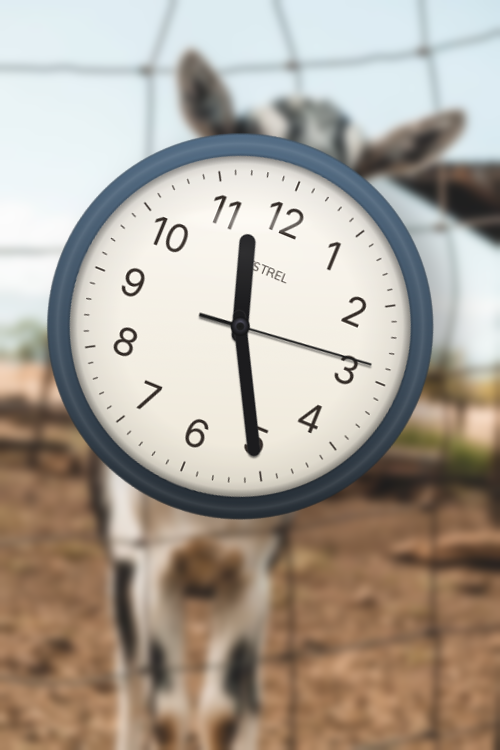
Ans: h=11 m=25 s=14
